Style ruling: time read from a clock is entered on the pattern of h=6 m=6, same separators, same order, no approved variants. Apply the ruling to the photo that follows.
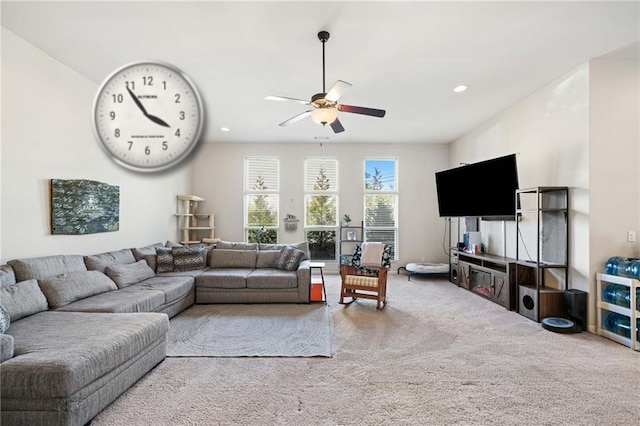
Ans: h=3 m=54
